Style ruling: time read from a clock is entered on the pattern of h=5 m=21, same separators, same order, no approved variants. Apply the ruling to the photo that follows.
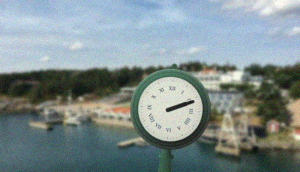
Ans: h=2 m=11
